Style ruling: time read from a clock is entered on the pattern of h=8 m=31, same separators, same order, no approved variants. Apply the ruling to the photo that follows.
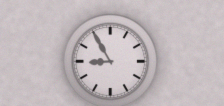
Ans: h=8 m=55
